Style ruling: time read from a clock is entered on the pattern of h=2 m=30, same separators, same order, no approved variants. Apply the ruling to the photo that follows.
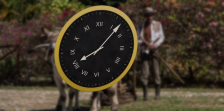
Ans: h=8 m=7
